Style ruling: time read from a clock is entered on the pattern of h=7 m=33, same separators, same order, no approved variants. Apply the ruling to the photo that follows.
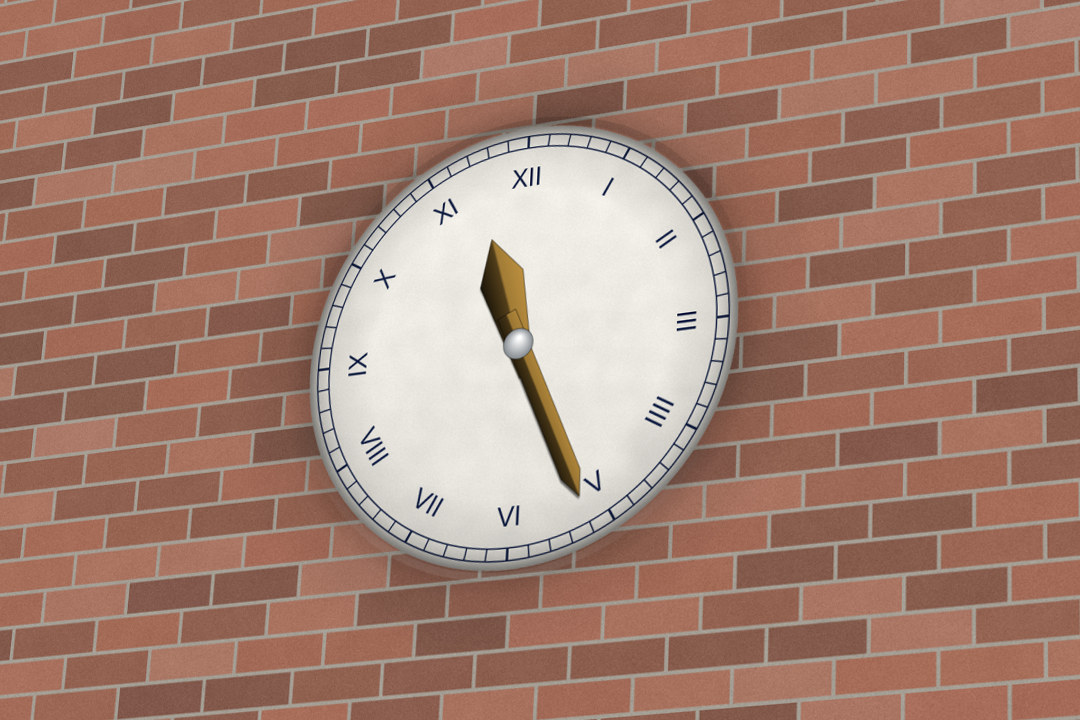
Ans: h=11 m=26
